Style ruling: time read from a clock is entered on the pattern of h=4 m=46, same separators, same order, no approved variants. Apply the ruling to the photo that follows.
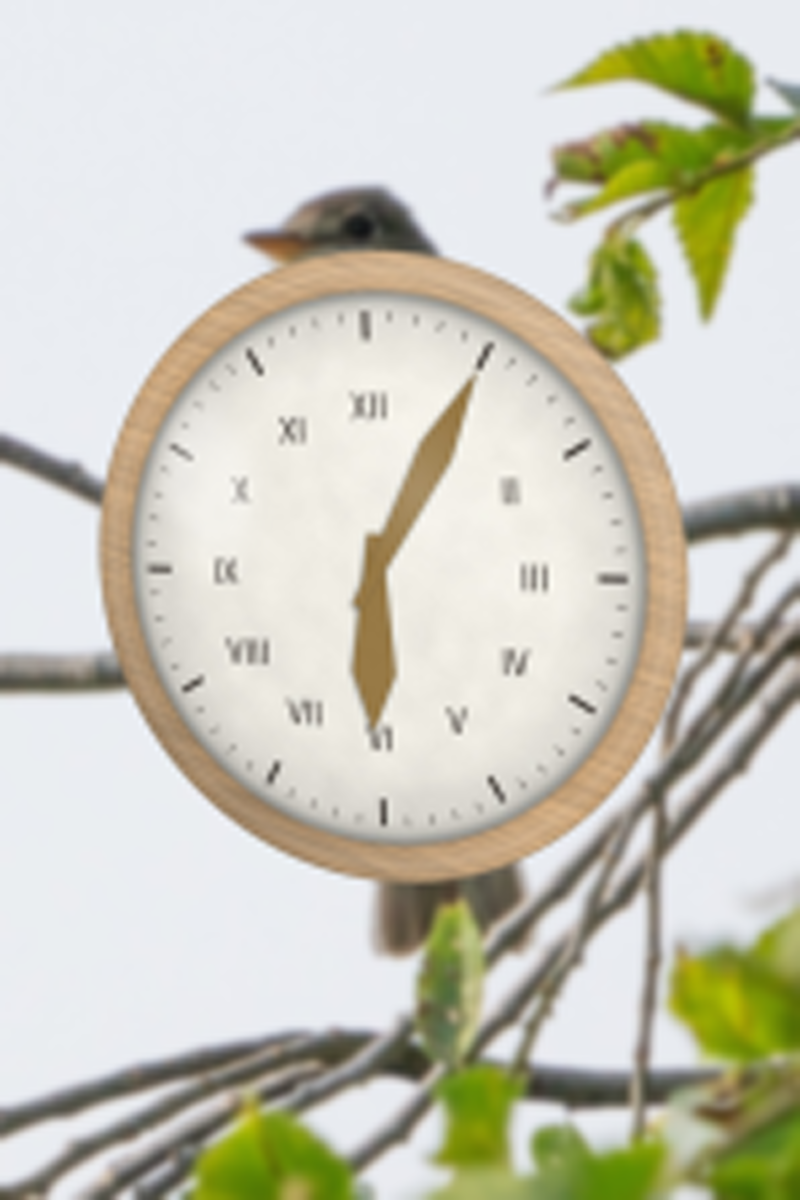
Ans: h=6 m=5
